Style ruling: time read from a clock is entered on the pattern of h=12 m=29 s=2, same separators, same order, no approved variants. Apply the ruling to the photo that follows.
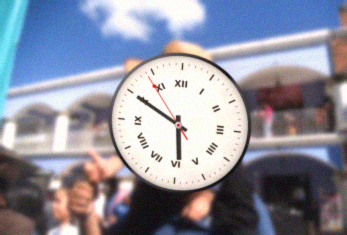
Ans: h=5 m=49 s=54
